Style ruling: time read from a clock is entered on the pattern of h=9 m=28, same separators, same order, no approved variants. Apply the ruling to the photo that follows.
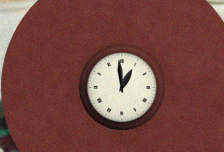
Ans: h=12 m=59
